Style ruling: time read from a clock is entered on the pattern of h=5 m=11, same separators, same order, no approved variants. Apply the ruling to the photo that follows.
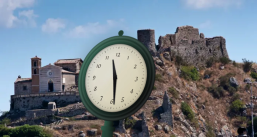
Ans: h=11 m=29
